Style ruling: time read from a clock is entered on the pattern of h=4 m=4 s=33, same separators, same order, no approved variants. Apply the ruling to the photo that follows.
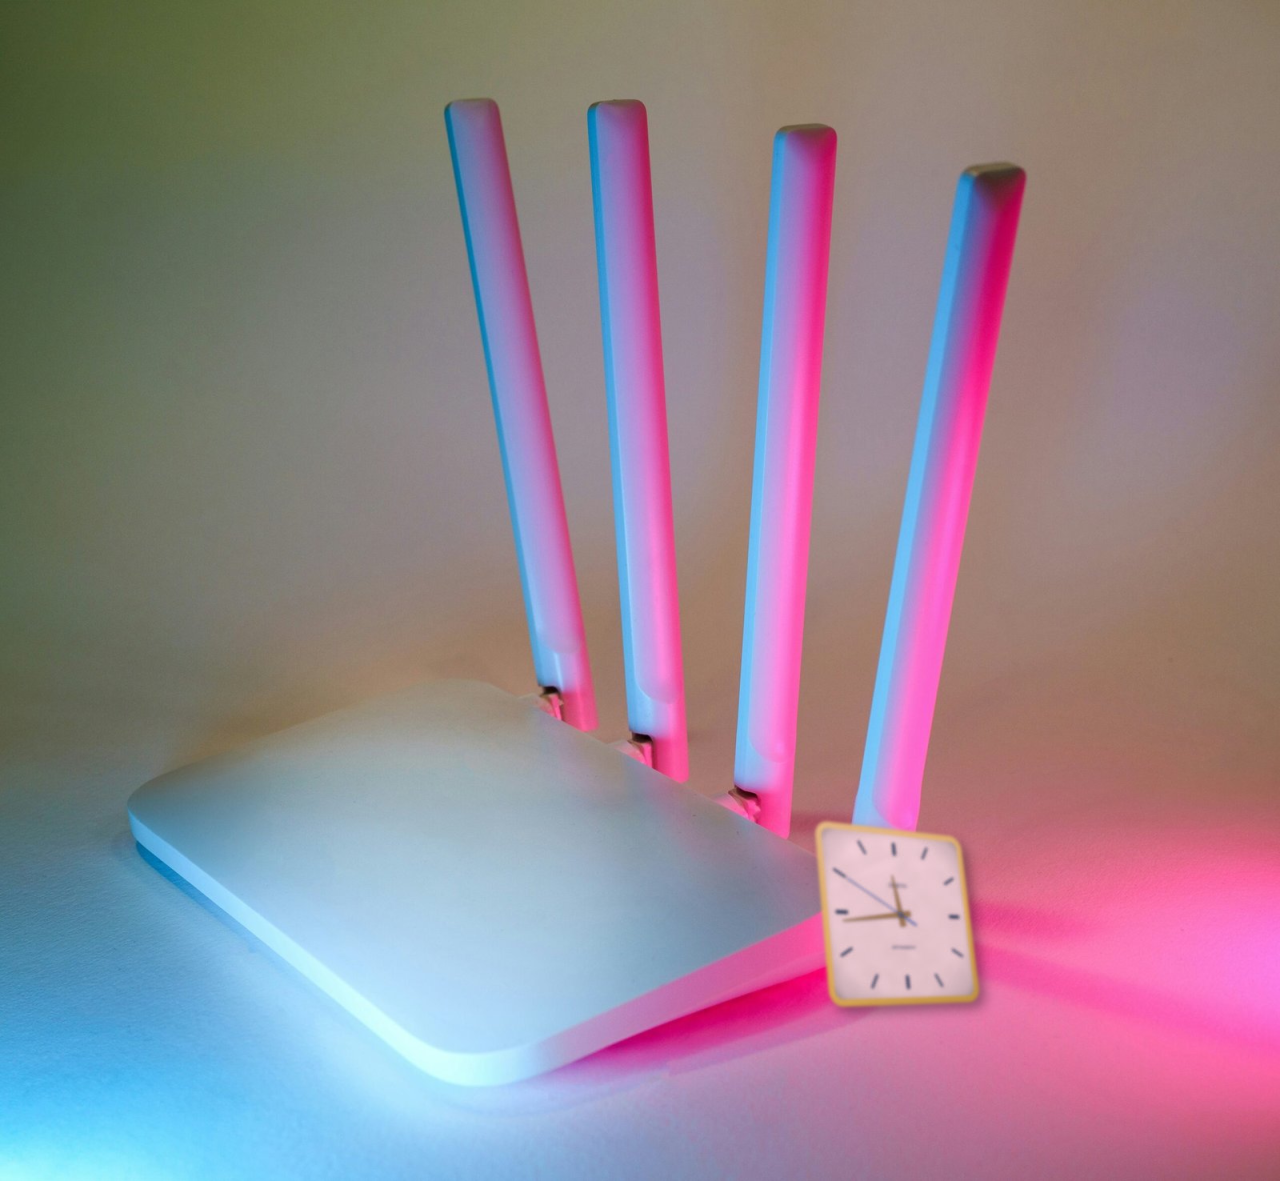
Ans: h=11 m=43 s=50
